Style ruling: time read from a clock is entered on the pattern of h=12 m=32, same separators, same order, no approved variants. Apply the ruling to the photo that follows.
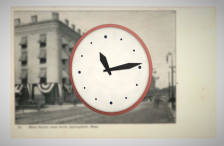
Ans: h=11 m=14
